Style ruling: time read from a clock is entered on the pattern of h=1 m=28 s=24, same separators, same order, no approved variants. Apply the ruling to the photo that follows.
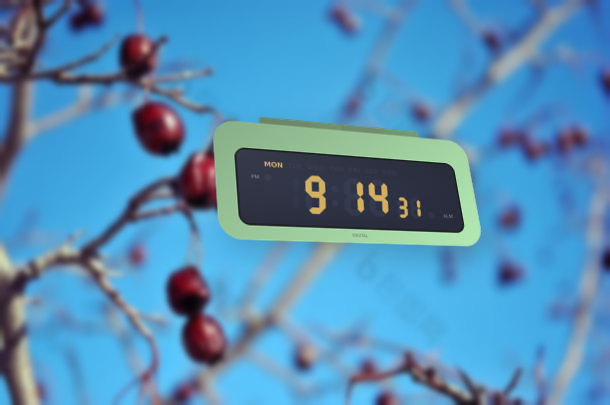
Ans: h=9 m=14 s=31
